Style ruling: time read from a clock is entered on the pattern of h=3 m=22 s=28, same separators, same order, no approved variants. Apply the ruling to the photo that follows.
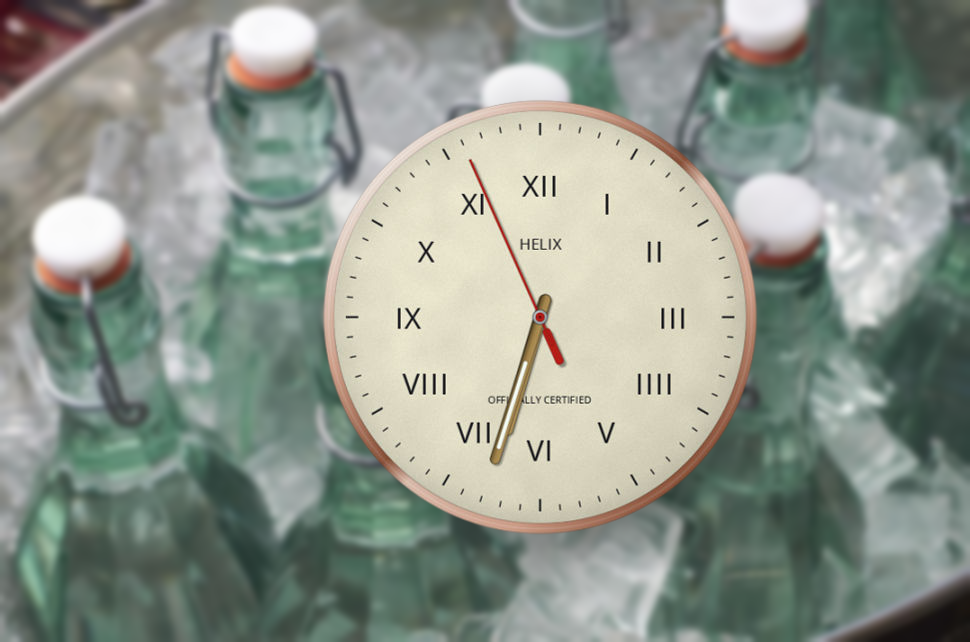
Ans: h=6 m=32 s=56
